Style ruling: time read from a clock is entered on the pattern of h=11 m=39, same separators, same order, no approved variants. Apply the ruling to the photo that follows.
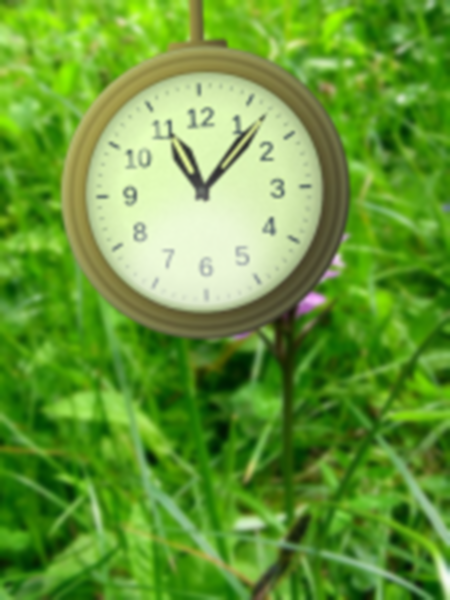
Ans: h=11 m=7
